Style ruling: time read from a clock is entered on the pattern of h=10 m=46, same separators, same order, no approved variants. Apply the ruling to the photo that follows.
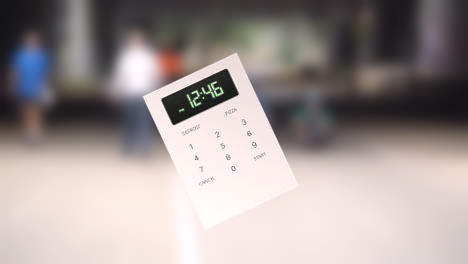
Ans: h=12 m=46
